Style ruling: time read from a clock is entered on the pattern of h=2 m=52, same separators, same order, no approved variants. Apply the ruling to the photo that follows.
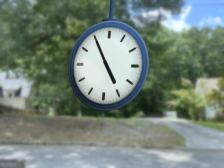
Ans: h=4 m=55
